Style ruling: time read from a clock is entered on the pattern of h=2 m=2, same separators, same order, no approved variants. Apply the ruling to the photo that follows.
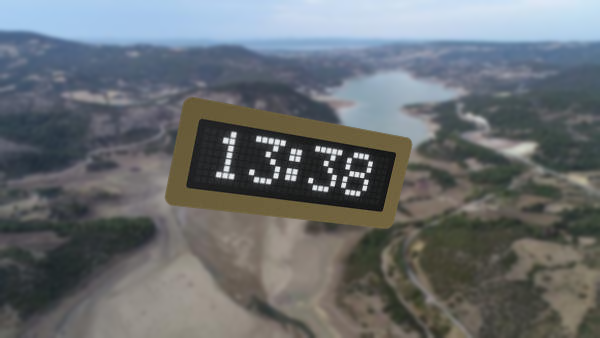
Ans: h=13 m=38
